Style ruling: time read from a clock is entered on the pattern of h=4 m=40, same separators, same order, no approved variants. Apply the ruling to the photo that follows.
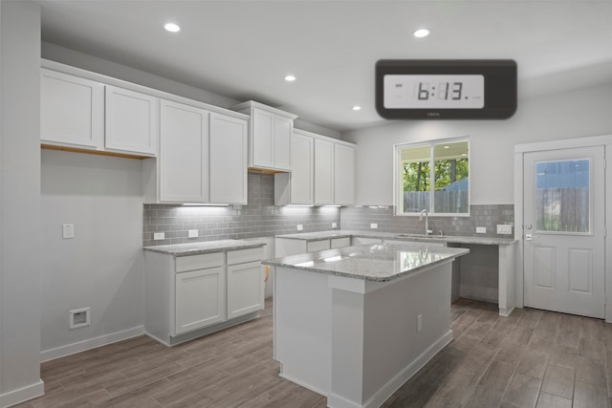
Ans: h=6 m=13
